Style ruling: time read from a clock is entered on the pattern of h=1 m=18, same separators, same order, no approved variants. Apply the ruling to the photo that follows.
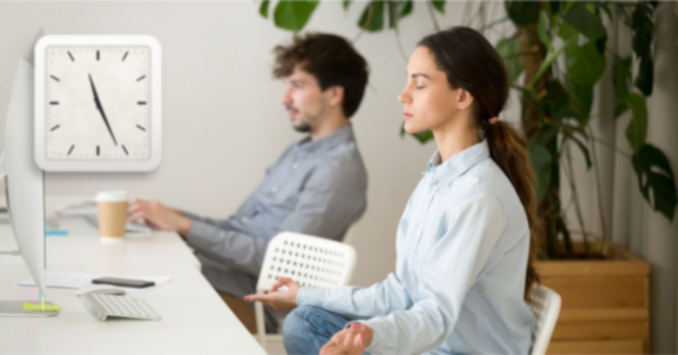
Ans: h=11 m=26
